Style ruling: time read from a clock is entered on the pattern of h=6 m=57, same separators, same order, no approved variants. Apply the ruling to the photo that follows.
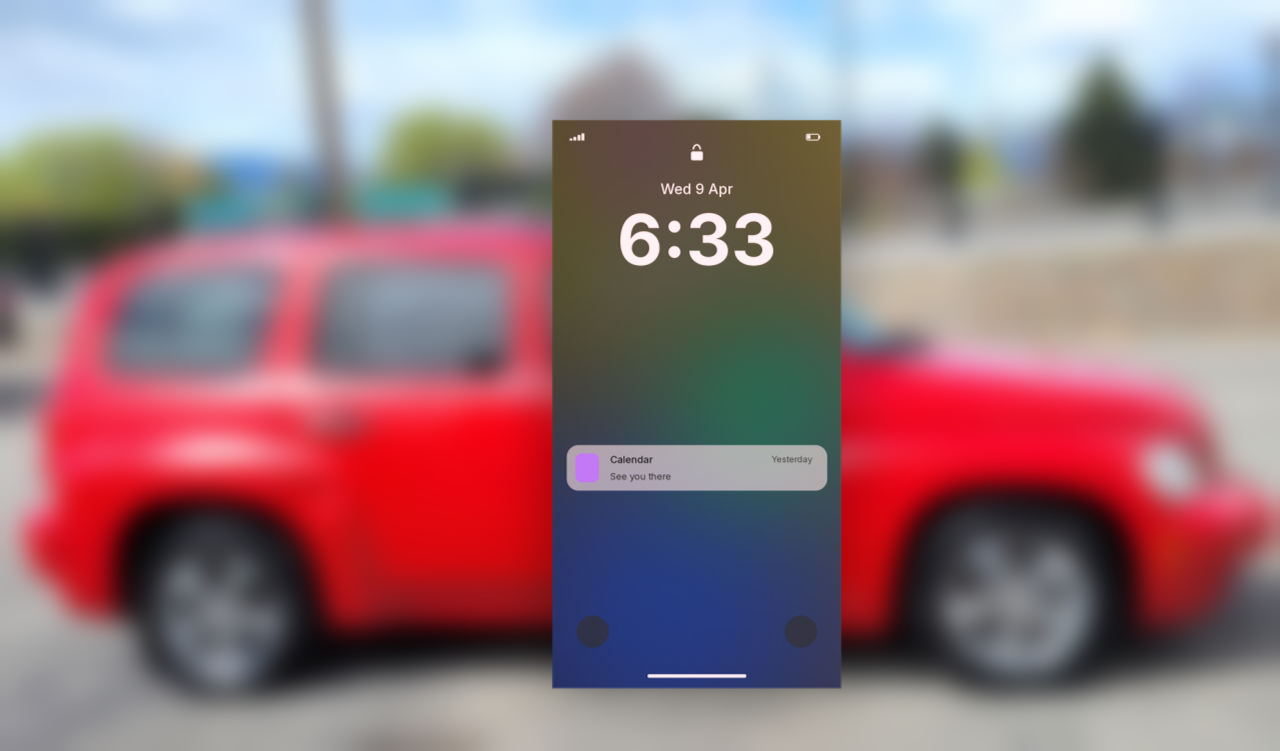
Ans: h=6 m=33
